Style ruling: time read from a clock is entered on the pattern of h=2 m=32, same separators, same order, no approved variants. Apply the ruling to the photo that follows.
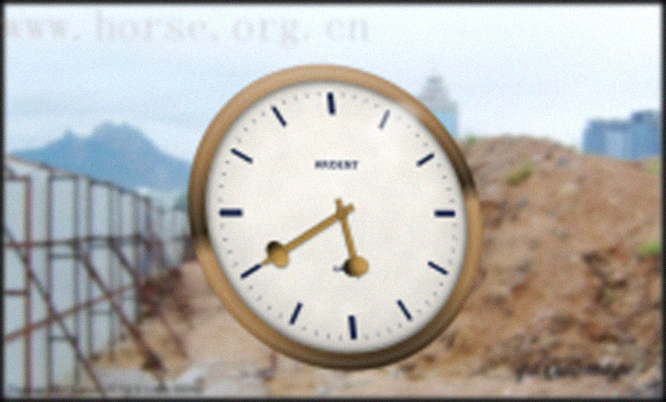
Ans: h=5 m=40
